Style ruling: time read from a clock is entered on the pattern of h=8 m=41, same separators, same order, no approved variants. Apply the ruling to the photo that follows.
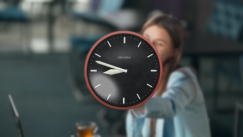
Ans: h=8 m=48
